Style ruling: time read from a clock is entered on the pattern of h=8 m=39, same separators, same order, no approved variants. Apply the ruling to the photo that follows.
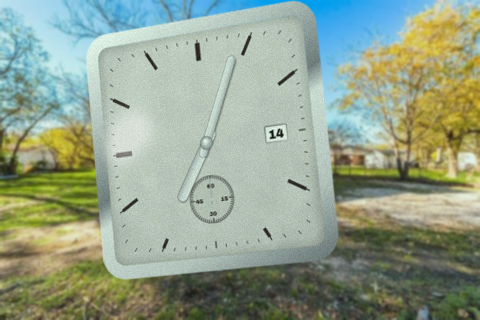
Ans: h=7 m=4
